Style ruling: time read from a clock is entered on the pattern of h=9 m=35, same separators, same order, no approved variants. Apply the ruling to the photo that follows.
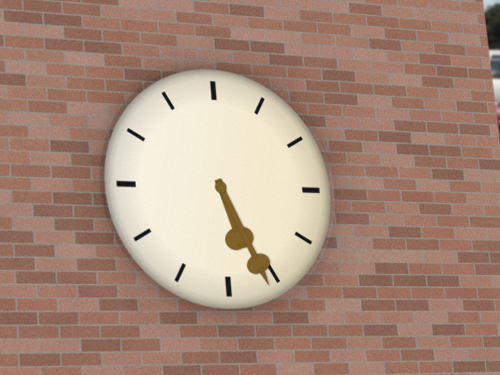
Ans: h=5 m=26
